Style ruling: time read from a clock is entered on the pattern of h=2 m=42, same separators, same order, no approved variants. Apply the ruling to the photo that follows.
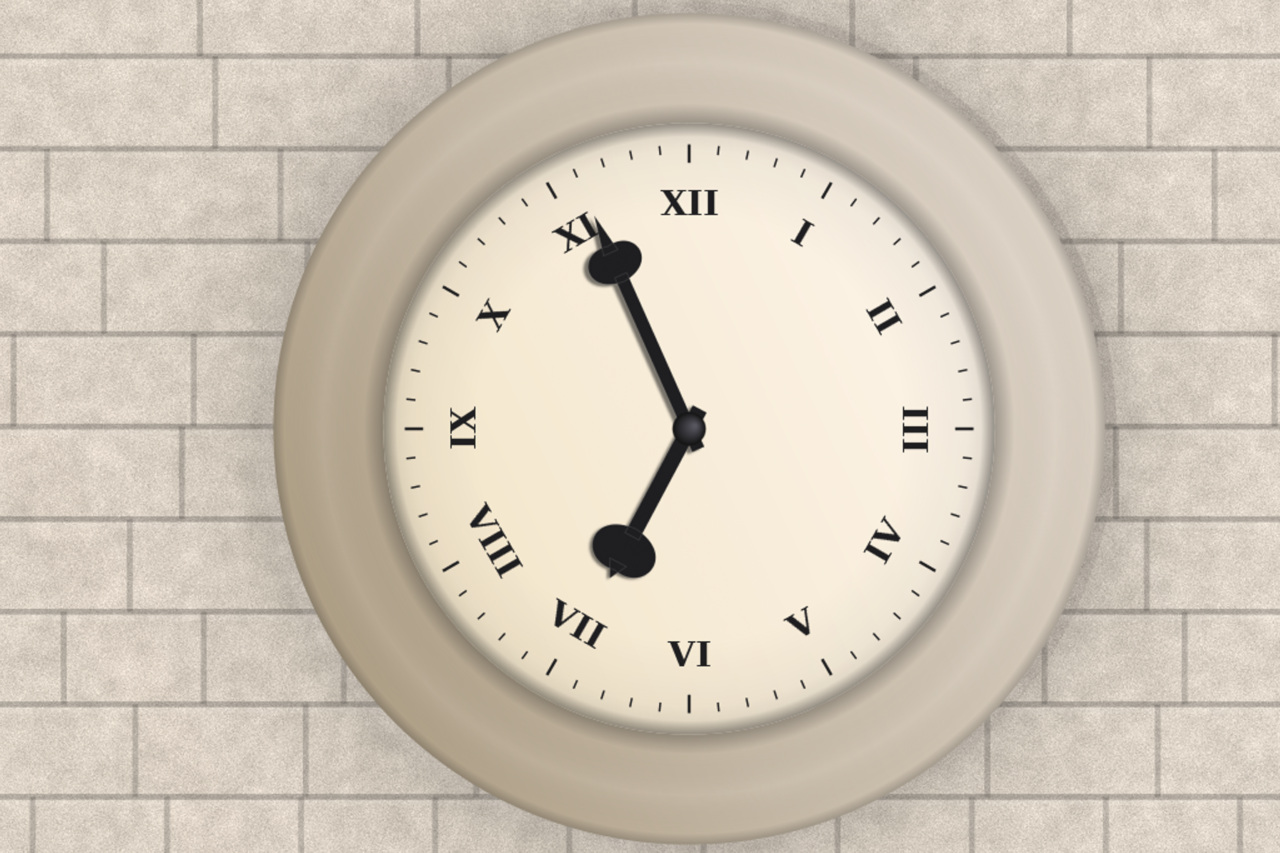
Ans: h=6 m=56
